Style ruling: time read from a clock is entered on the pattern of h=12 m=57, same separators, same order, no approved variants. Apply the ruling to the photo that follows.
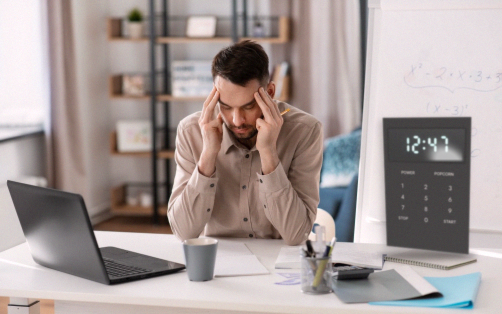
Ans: h=12 m=47
